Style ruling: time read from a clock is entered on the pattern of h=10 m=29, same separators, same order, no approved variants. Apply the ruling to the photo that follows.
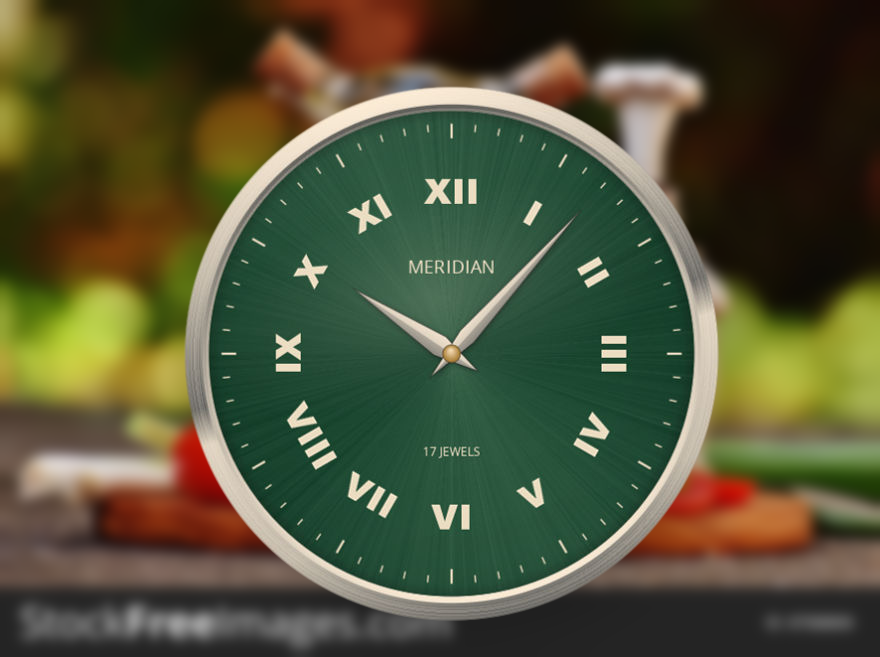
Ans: h=10 m=7
